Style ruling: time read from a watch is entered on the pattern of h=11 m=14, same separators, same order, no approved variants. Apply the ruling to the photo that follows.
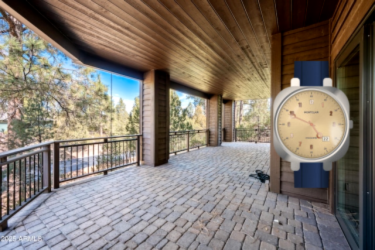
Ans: h=4 m=49
